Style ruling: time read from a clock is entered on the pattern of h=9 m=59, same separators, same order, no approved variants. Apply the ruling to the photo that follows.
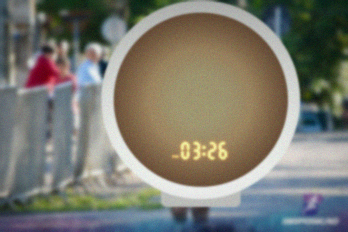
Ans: h=3 m=26
